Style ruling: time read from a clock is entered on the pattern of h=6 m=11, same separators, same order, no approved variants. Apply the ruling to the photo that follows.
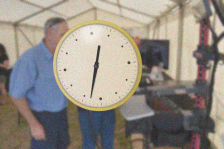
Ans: h=12 m=33
